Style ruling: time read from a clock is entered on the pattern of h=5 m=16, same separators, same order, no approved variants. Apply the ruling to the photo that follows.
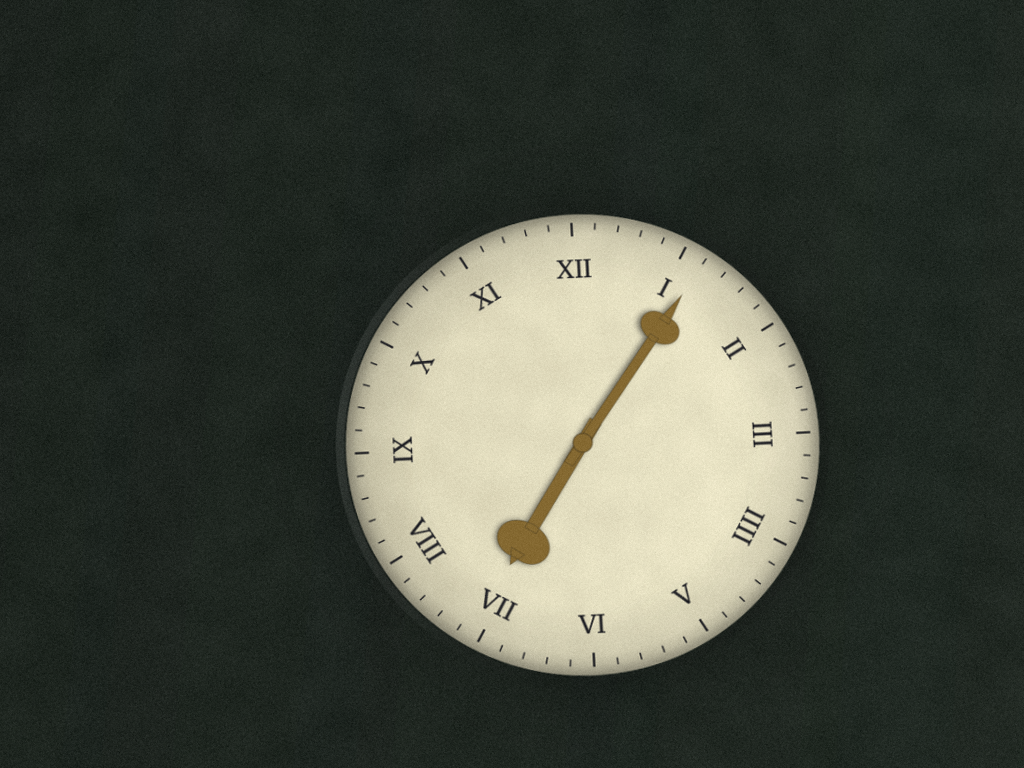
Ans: h=7 m=6
